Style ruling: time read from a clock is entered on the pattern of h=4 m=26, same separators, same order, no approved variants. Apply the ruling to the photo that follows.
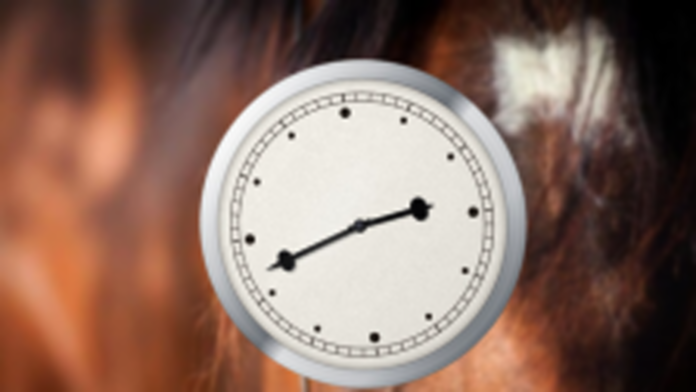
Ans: h=2 m=42
